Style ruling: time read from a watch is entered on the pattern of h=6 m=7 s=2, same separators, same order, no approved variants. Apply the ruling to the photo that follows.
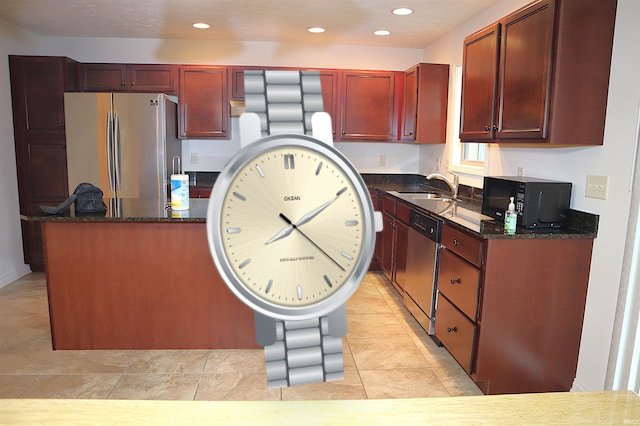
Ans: h=8 m=10 s=22
